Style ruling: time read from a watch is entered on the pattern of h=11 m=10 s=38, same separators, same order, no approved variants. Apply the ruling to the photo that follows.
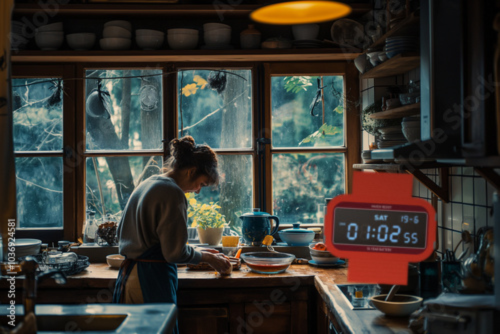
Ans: h=1 m=2 s=55
